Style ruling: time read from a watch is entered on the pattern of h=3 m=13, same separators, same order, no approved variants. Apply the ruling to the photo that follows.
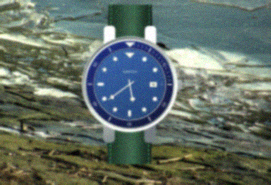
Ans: h=5 m=39
